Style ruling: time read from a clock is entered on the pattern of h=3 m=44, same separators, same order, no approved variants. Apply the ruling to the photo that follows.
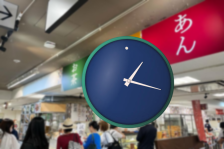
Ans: h=1 m=18
